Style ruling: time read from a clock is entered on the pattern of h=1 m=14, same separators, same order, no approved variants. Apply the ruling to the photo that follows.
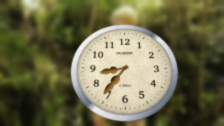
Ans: h=8 m=36
